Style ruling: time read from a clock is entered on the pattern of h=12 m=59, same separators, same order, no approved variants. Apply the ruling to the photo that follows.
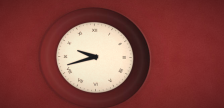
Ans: h=9 m=42
